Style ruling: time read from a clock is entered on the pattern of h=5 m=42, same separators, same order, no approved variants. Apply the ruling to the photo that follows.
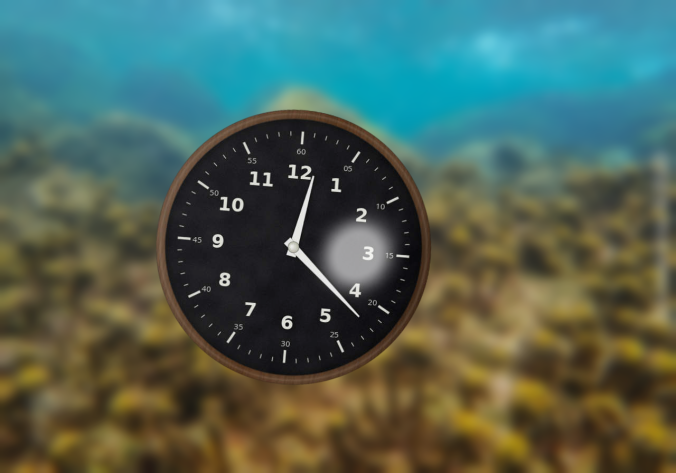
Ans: h=12 m=22
